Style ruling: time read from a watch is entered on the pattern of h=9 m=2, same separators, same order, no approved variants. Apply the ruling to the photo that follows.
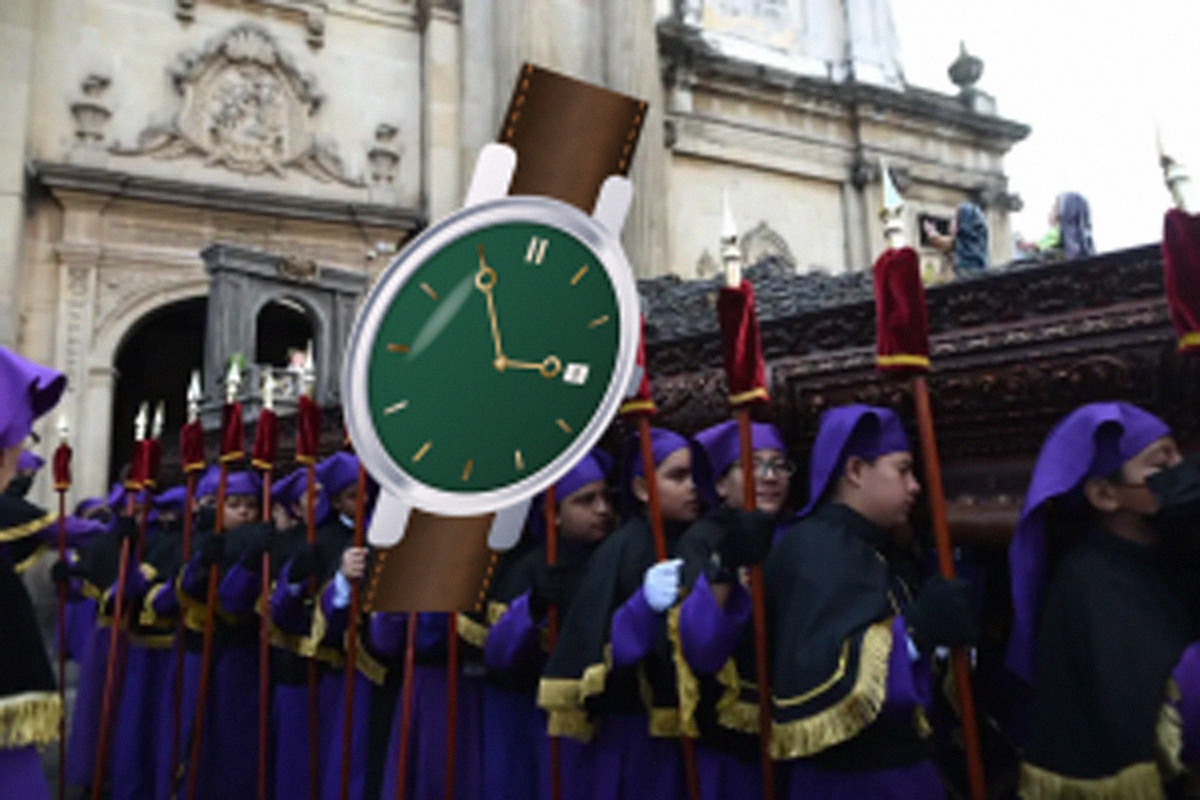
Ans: h=2 m=55
